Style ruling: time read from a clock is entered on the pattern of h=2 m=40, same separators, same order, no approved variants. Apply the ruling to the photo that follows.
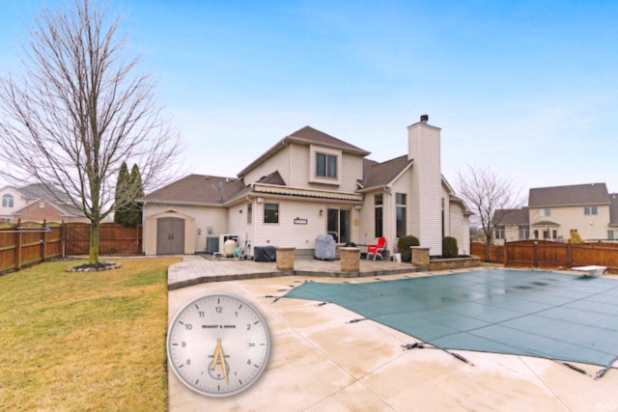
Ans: h=6 m=28
